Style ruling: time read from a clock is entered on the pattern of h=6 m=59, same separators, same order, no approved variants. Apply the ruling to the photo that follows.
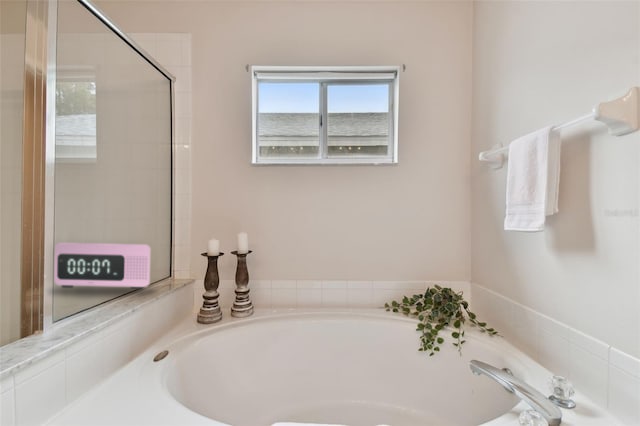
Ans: h=0 m=7
